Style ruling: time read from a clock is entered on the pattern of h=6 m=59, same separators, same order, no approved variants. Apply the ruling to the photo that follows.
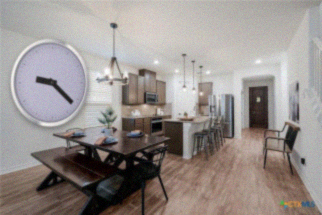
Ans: h=9 m=22
